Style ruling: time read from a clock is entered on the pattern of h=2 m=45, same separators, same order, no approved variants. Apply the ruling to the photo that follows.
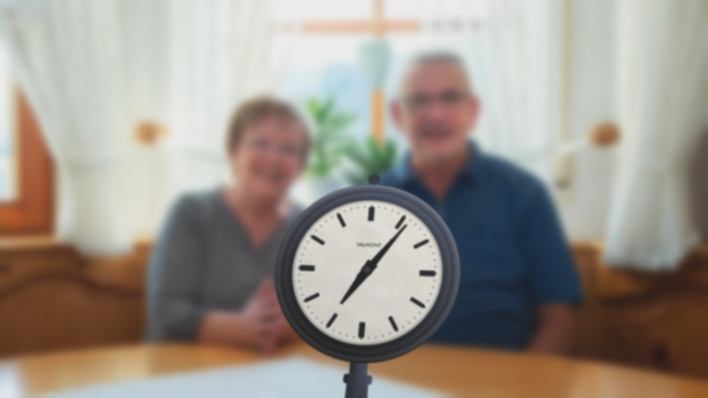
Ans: h=7 m=6
